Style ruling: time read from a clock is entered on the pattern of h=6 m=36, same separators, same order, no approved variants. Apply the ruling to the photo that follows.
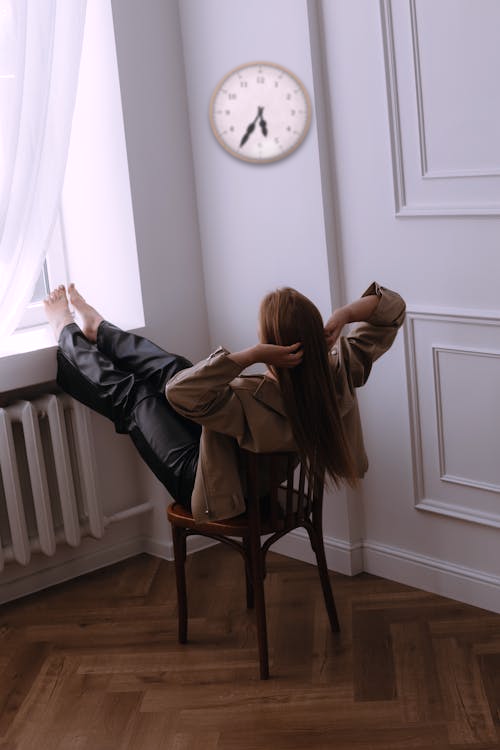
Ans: h=5 m=35
